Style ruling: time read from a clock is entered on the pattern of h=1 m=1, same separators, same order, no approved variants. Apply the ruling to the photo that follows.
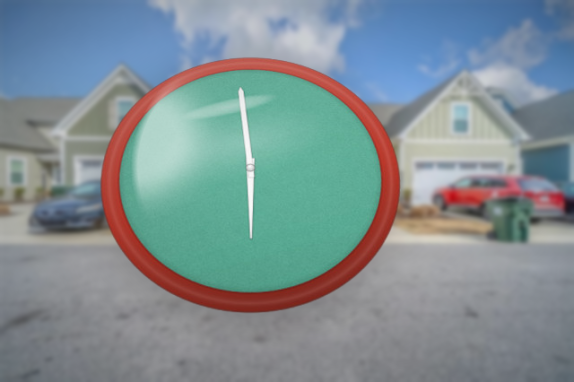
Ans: h=5 m=59
